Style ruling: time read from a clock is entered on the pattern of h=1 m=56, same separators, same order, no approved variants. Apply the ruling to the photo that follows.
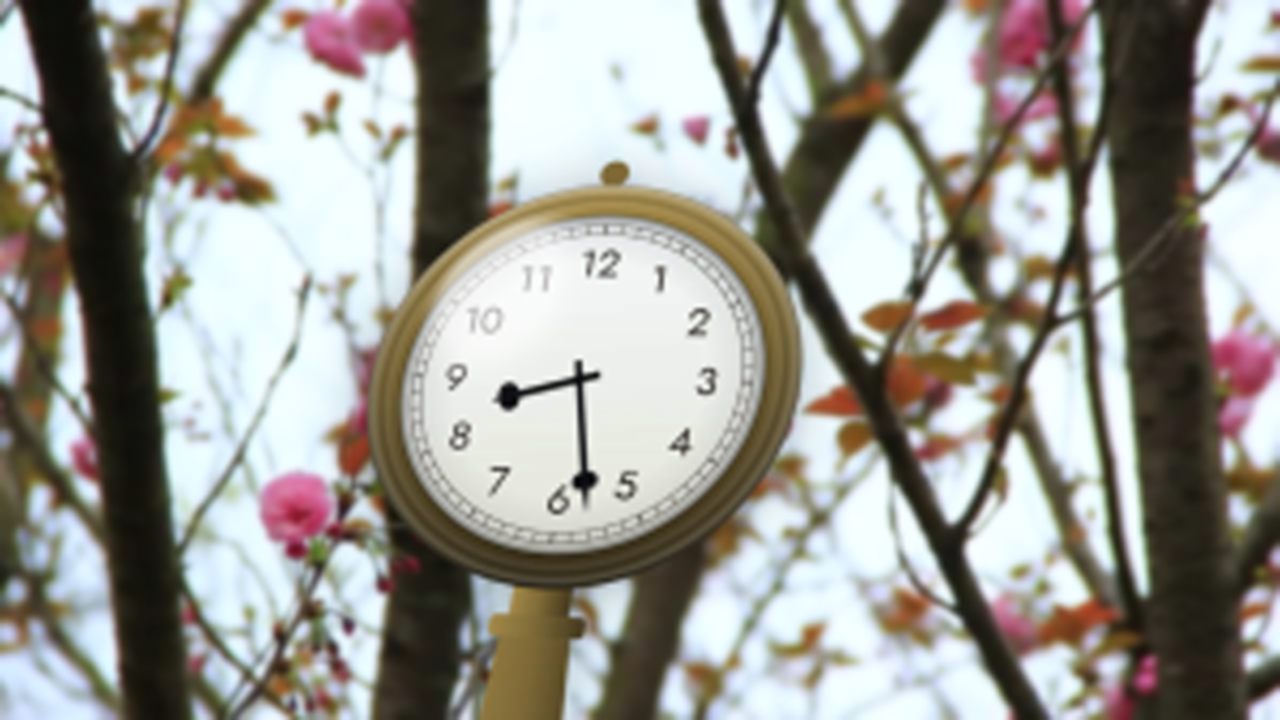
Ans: h=8 m=28
